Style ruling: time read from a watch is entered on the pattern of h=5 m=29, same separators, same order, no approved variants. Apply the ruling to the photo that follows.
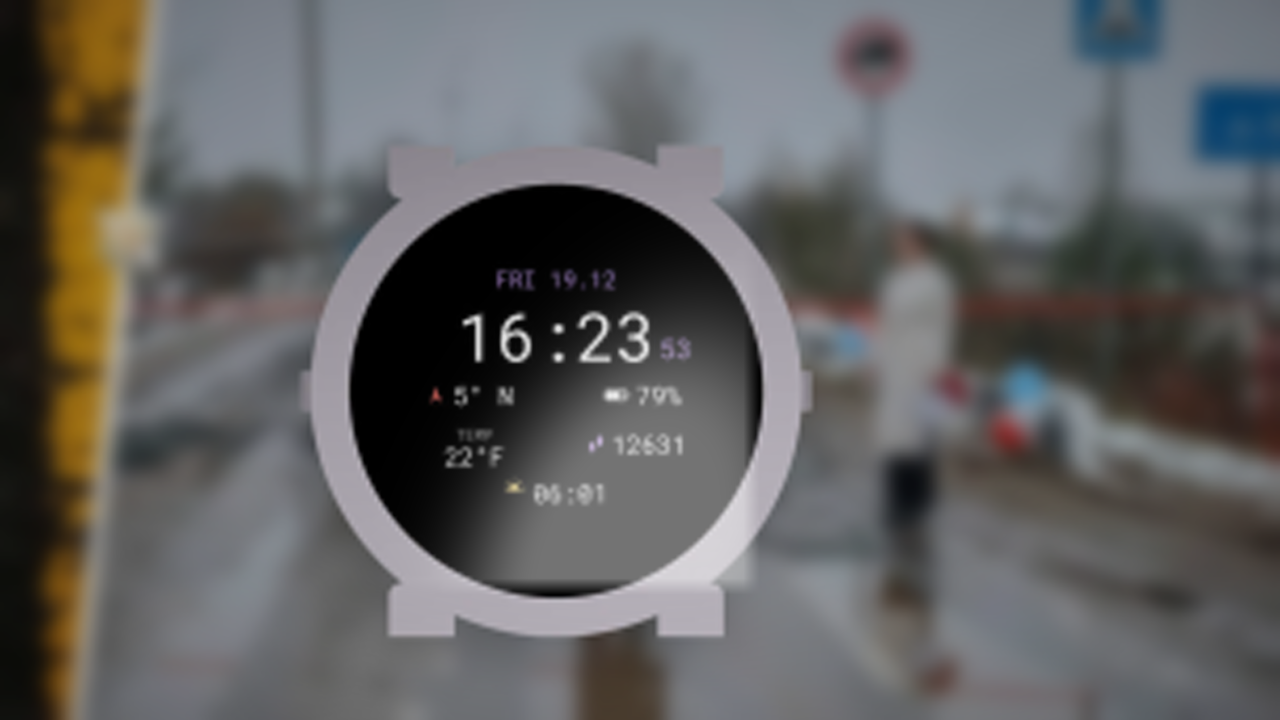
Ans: h=16 m=23
